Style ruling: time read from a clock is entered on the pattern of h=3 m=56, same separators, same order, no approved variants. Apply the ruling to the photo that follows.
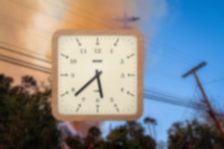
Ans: h=5 m=38
